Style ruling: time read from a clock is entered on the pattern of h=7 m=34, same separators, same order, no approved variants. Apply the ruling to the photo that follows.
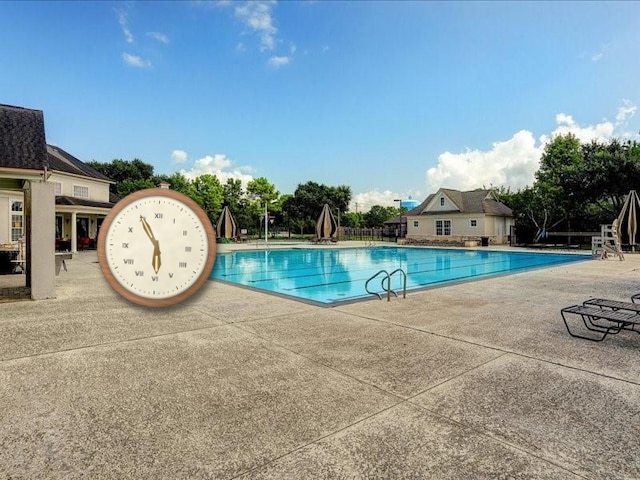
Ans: h=5 m=55
